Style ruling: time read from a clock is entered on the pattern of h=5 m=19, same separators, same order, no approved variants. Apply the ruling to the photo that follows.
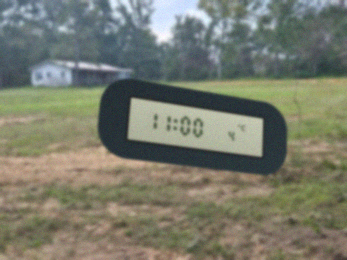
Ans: h=11 m=0
